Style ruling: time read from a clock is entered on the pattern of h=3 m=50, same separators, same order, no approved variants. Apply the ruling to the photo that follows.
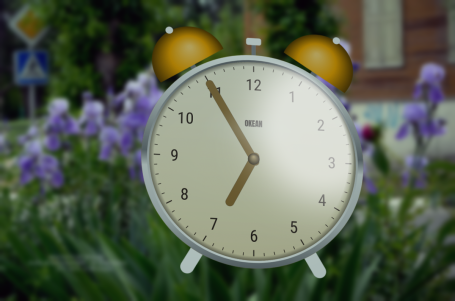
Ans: h=6 m=55
